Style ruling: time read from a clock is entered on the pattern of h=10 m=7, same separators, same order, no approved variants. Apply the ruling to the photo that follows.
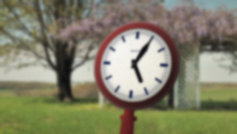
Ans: h=5 m=5
